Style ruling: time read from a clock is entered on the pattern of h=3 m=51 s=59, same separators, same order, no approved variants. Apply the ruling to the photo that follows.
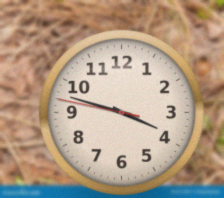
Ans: h=3 m=47 s=47
